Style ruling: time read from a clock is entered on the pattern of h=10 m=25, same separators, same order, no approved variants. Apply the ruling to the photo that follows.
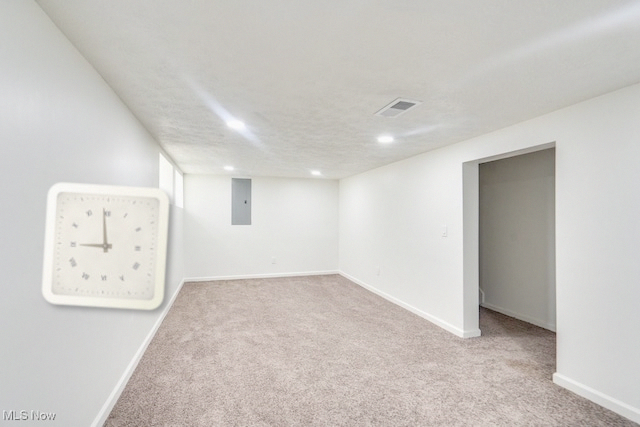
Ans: h=8 m=59
